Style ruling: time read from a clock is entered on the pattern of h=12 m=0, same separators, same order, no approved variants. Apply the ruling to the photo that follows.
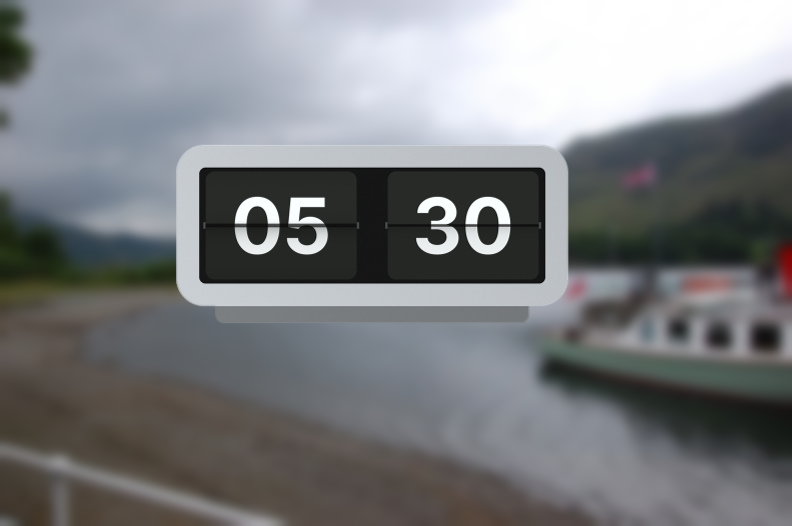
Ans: h=5 m=30
